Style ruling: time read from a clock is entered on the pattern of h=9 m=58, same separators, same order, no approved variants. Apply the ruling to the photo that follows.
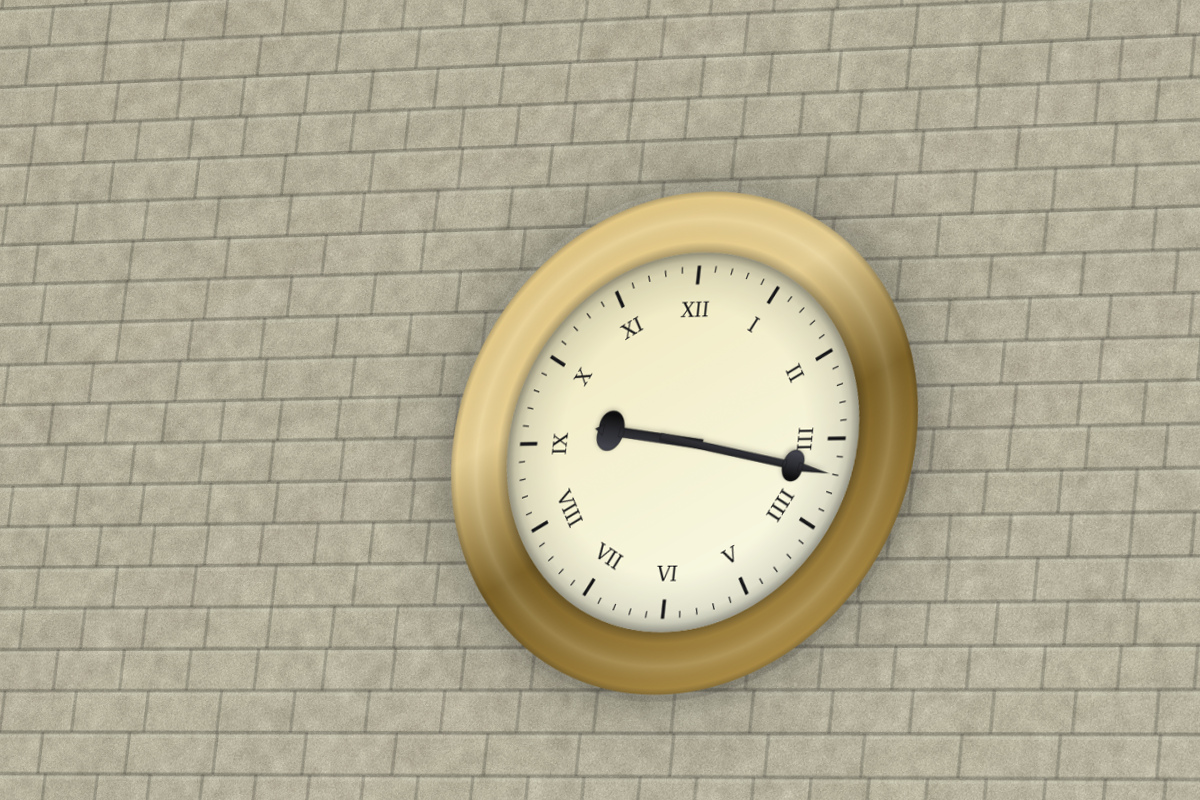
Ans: h=9 m=17
